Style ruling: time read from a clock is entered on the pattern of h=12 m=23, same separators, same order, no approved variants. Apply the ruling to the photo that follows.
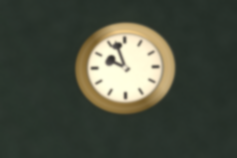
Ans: h=9 m=57
